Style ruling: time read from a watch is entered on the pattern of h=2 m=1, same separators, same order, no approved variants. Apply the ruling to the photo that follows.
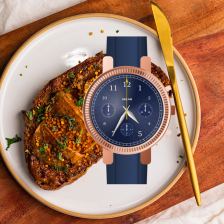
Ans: h=4 m=35
